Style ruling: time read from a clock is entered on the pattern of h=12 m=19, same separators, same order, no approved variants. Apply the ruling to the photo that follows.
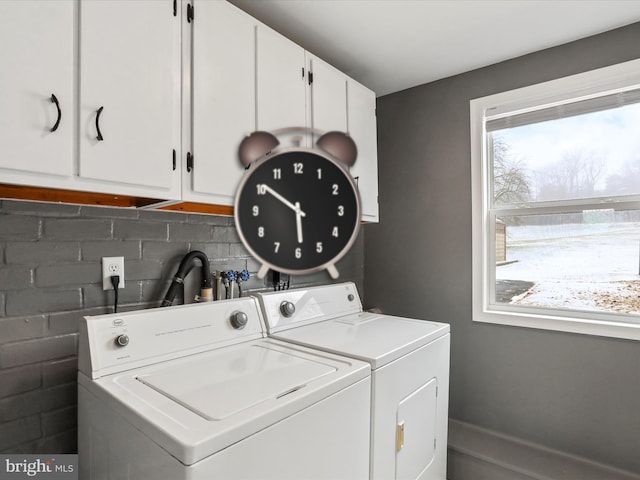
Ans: h=5 m=51
